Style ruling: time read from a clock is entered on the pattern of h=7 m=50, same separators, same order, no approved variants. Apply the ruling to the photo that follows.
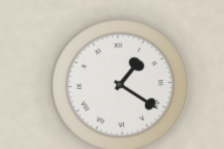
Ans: h=1 m=21
